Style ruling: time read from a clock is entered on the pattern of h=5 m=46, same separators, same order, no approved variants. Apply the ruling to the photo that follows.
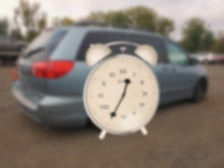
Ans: h=12 m=35
